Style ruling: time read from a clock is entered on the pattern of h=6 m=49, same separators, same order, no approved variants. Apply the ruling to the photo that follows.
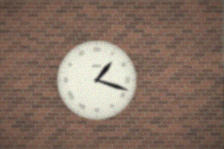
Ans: h=1 m=18
